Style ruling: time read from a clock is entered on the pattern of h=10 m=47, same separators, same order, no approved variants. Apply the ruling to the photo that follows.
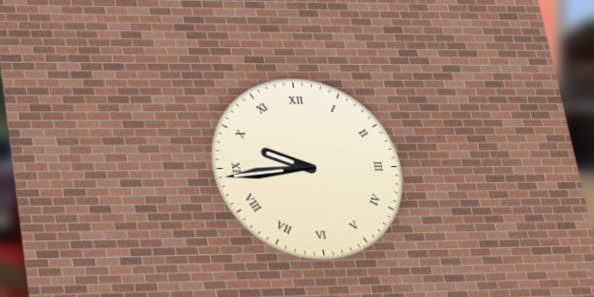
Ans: h=9 m=44
